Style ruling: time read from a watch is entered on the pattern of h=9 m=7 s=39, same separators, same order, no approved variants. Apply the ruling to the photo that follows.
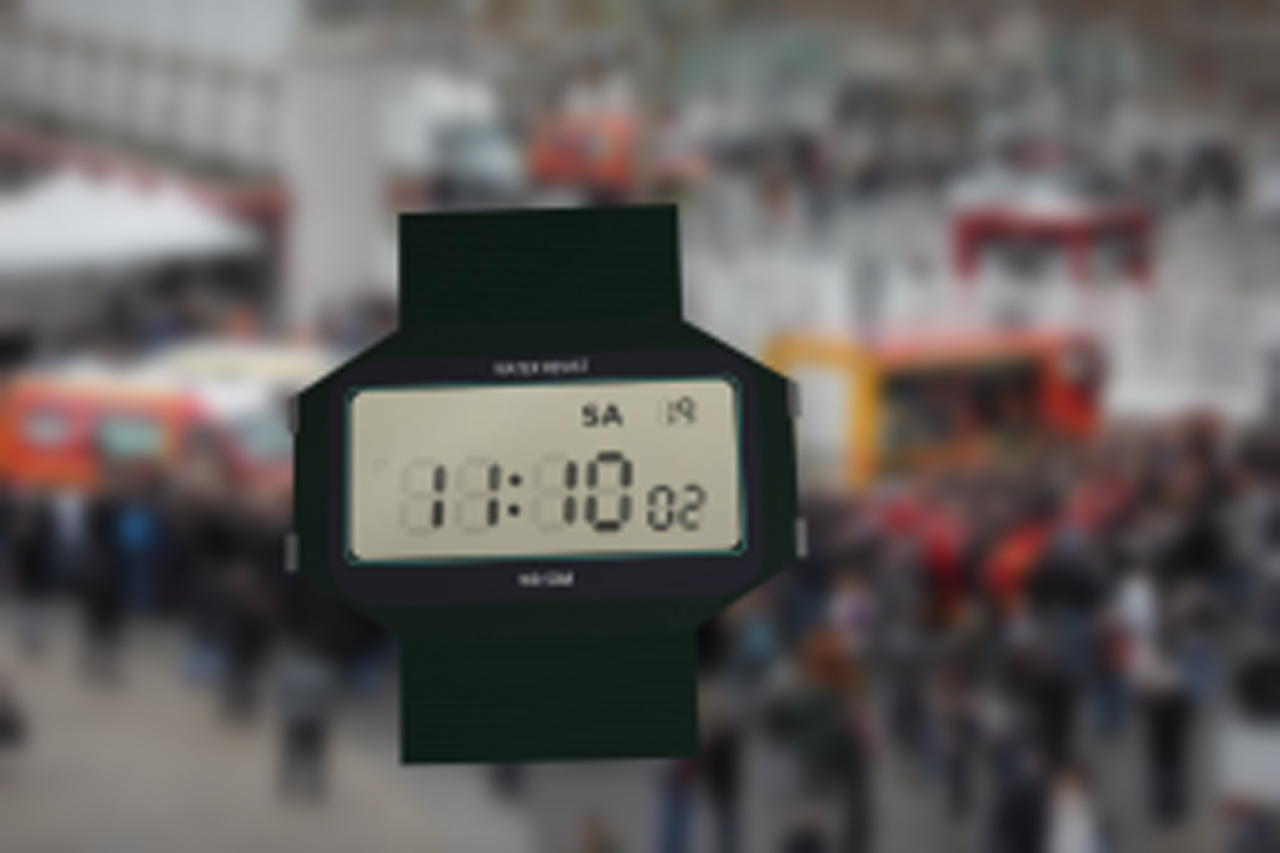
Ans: h=11 m=10 s=2
